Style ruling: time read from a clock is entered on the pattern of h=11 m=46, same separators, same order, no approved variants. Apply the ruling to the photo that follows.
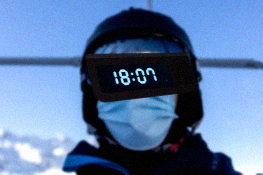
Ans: h=18 m=7
